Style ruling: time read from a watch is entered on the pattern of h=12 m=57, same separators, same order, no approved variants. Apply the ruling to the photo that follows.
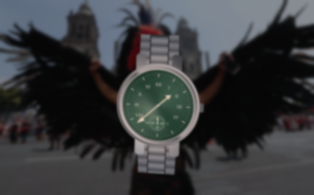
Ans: h=1 m=38
